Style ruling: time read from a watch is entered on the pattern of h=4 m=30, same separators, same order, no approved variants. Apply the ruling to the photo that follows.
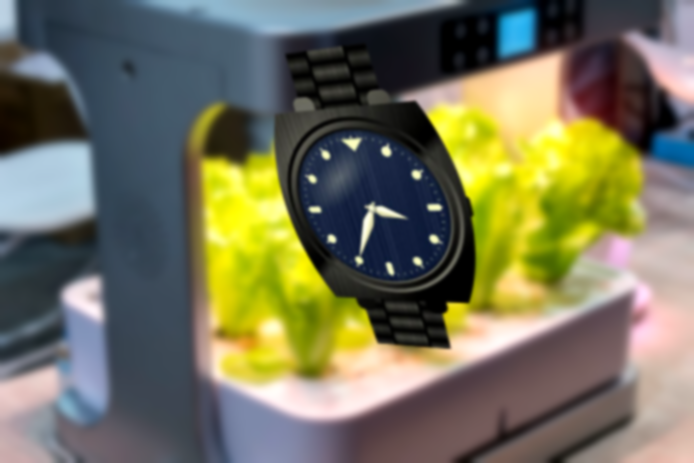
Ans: h=3 m=35
